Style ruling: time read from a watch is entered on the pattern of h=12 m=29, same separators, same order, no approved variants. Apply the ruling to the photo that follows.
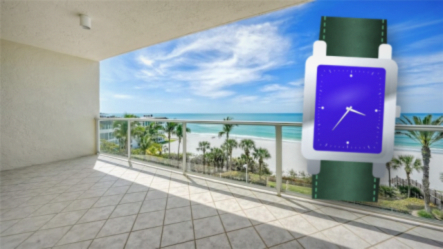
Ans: h=3 m=36
